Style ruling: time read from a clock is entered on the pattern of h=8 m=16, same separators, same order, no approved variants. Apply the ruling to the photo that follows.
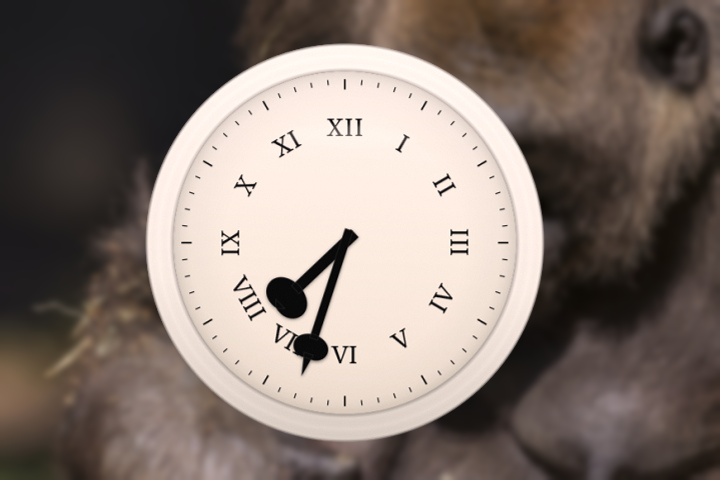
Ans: h=7 m=33
